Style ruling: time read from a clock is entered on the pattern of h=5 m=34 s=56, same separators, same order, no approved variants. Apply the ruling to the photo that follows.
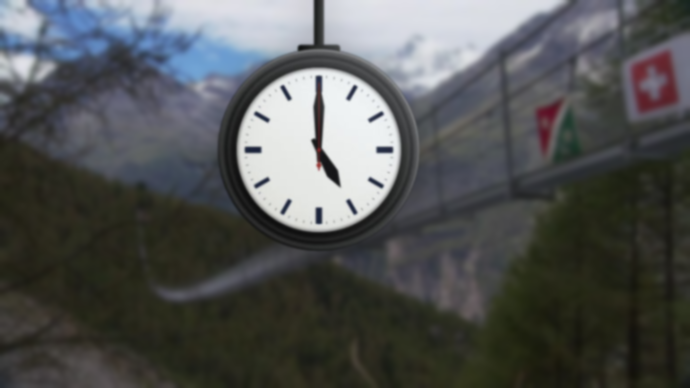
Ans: h=5 m=0 s=0
